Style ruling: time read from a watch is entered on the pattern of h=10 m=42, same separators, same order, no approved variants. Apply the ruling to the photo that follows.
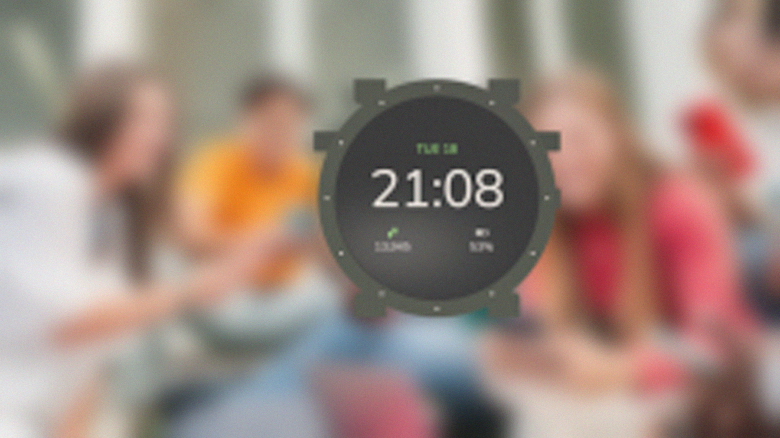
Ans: h=21 m=8
